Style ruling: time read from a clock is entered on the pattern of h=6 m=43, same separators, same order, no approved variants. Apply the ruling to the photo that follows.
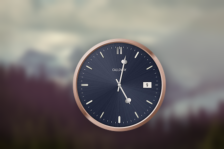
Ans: h=5 m=2
